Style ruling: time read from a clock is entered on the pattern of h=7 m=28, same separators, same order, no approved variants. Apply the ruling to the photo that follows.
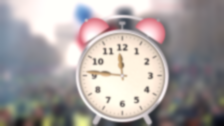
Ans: h=11 m=46
